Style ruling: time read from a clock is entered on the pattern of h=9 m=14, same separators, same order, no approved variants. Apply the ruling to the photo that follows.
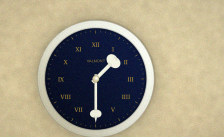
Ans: h=1 m=30
